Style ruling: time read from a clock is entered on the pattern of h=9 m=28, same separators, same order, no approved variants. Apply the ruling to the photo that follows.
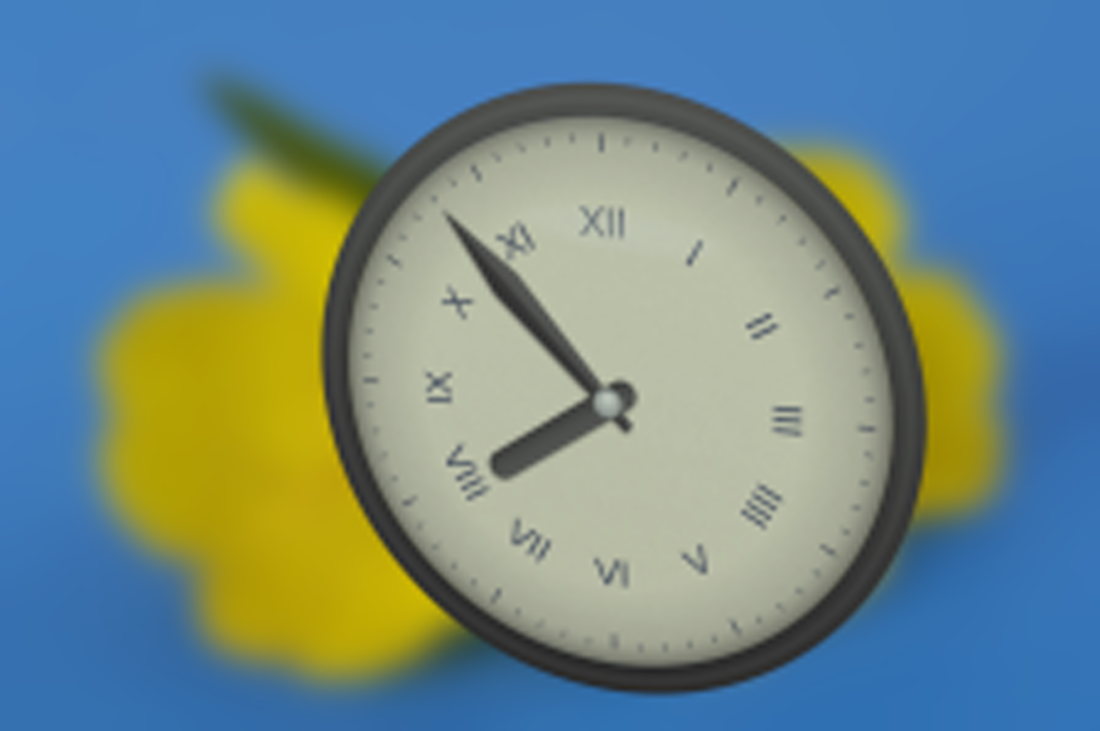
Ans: h=7 m=53
